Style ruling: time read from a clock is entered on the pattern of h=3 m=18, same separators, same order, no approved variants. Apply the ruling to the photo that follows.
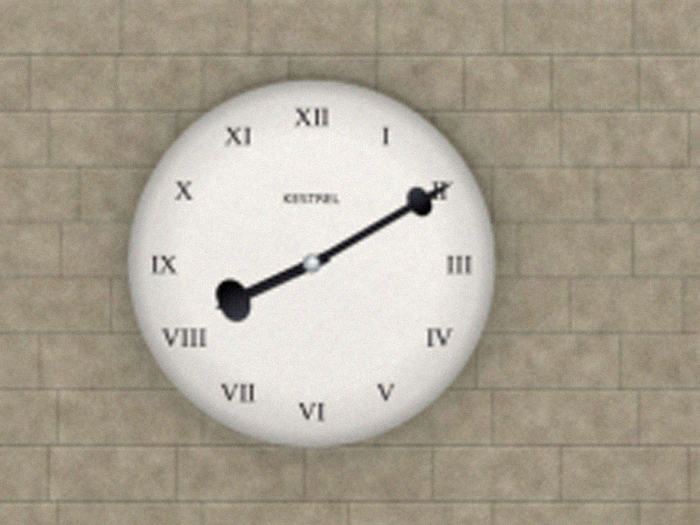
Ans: h=8 m=10
